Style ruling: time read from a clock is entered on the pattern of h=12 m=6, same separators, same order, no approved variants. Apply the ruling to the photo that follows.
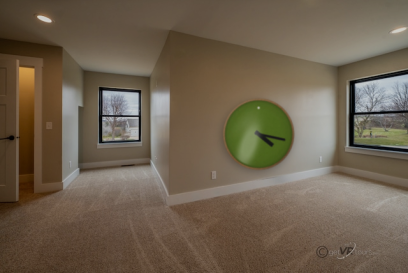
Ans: h=4 m=17
